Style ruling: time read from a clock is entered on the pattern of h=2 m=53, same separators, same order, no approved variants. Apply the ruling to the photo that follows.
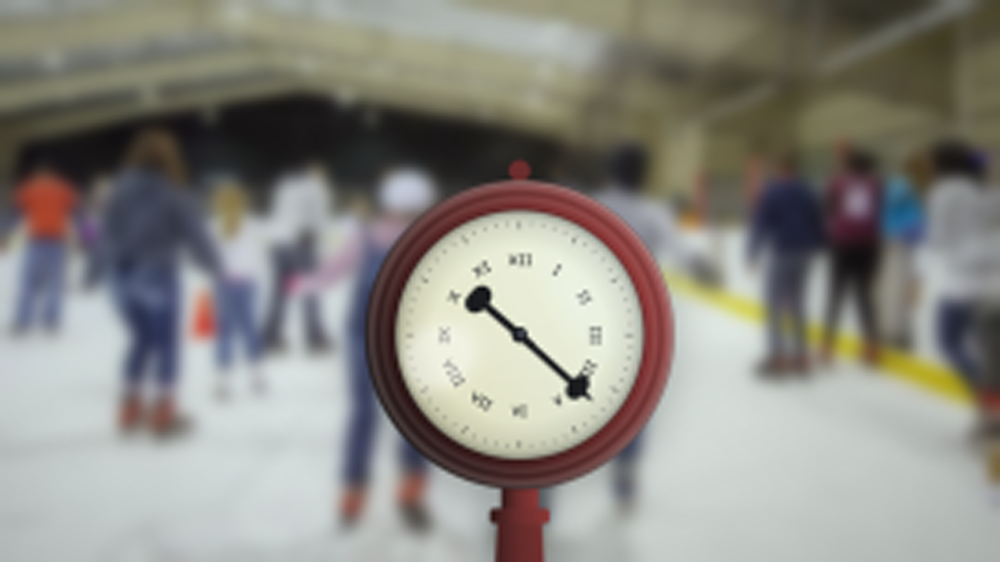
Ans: h=10 m=22
